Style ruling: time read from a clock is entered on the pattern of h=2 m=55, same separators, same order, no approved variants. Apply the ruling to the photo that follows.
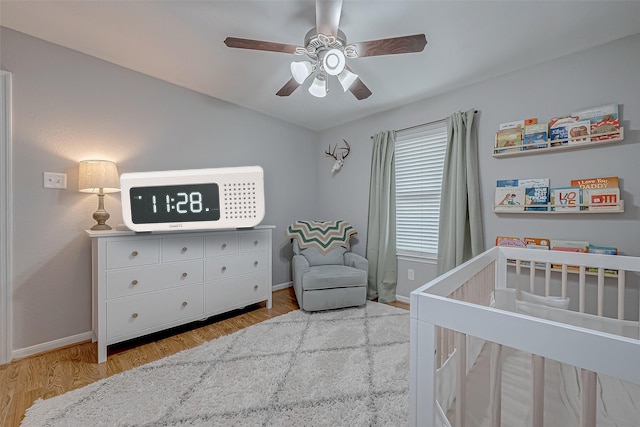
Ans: h=11 m=28
